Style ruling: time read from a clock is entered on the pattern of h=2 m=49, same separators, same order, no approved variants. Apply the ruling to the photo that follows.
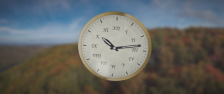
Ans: h=10 m=13
